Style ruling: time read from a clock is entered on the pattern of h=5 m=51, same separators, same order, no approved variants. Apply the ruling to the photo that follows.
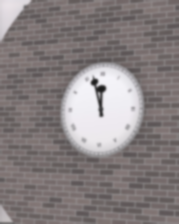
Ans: h=11 m=57
